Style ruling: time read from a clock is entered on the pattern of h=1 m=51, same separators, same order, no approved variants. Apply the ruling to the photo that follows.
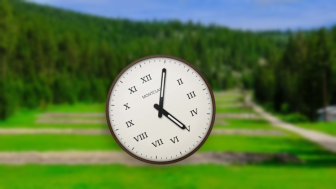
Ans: h=5 m=5
